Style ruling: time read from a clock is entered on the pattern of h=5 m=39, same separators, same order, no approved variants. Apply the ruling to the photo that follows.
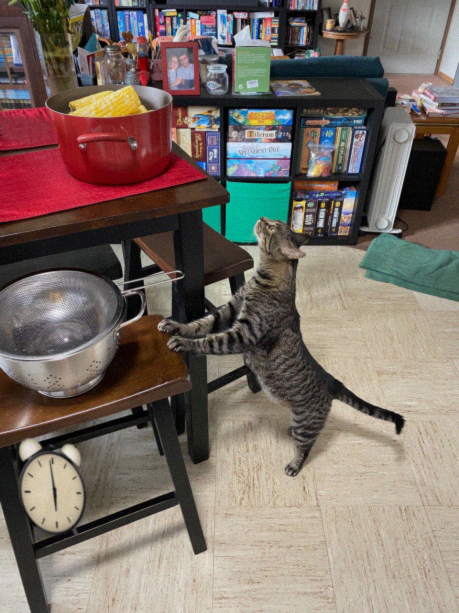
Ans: h=5 m=59
